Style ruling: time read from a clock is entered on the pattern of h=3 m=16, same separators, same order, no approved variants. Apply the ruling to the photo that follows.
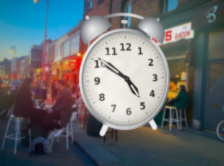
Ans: h=4 m=51
